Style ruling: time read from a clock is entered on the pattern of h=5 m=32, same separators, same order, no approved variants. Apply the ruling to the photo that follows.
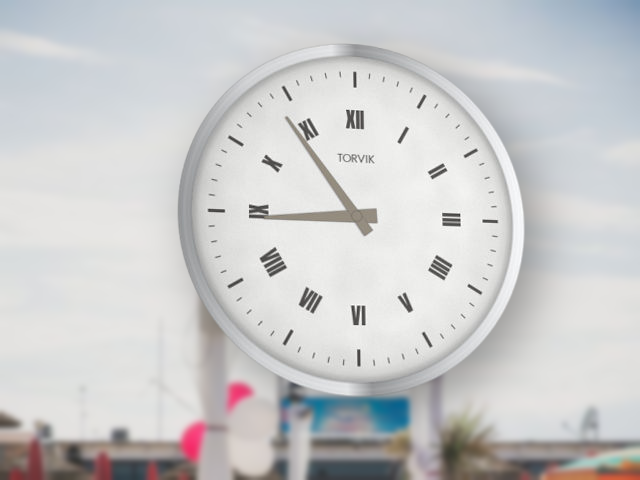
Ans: h=8 m=54
